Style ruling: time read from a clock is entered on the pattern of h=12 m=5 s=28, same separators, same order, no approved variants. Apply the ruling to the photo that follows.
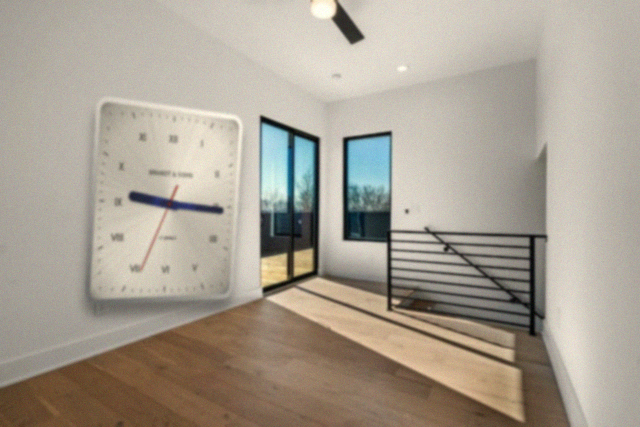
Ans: h=9 m=15 s=34
